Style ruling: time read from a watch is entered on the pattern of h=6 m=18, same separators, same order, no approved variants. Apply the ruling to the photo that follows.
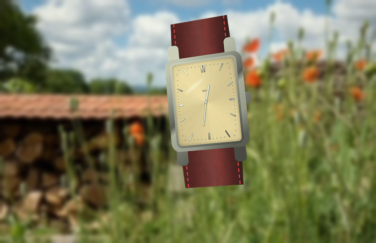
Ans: h=12 m=32
